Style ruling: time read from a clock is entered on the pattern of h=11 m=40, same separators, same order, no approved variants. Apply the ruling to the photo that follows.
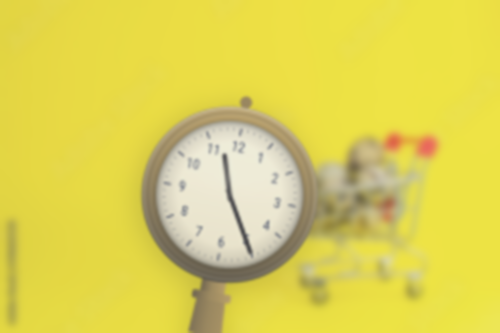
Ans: h=11 m=25
